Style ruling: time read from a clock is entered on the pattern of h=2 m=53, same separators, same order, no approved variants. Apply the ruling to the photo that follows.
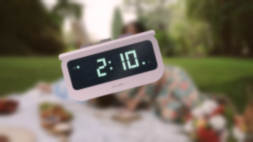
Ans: h=2 m=10
